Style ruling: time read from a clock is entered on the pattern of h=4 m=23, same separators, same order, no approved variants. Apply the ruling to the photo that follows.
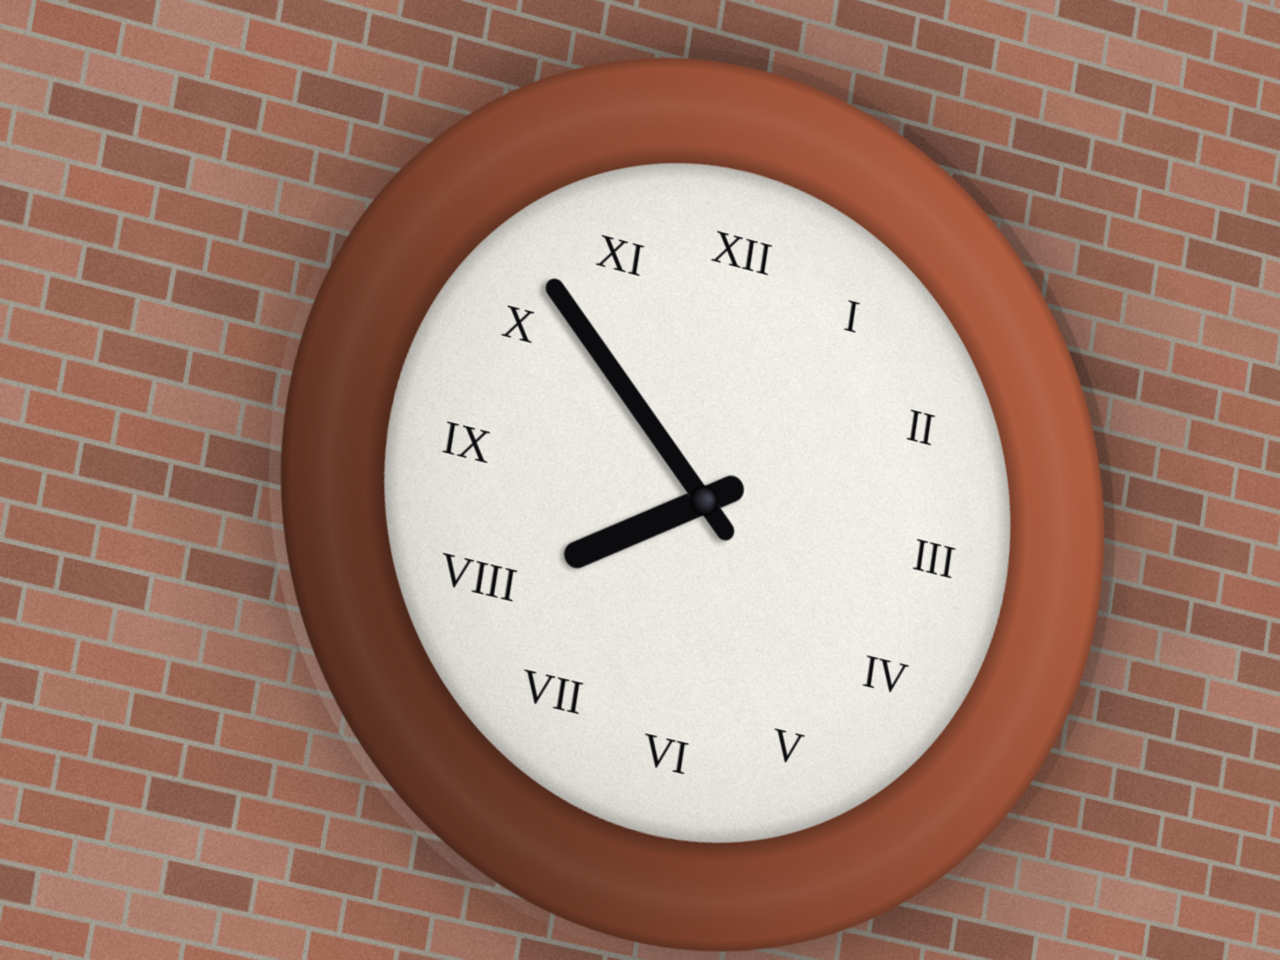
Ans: h=7 m=52
